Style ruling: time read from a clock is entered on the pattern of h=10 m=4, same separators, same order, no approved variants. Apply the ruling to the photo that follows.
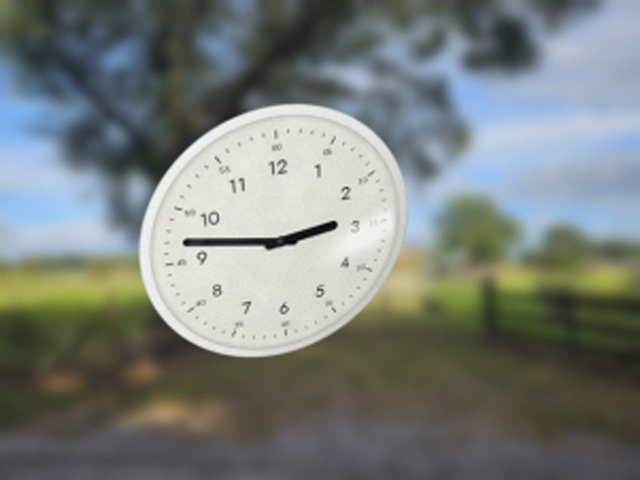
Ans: h=2 m=47
